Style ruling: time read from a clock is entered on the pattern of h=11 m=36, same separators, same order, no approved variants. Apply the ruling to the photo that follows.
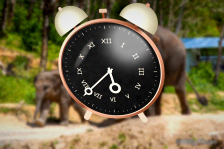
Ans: h=5 m=38
